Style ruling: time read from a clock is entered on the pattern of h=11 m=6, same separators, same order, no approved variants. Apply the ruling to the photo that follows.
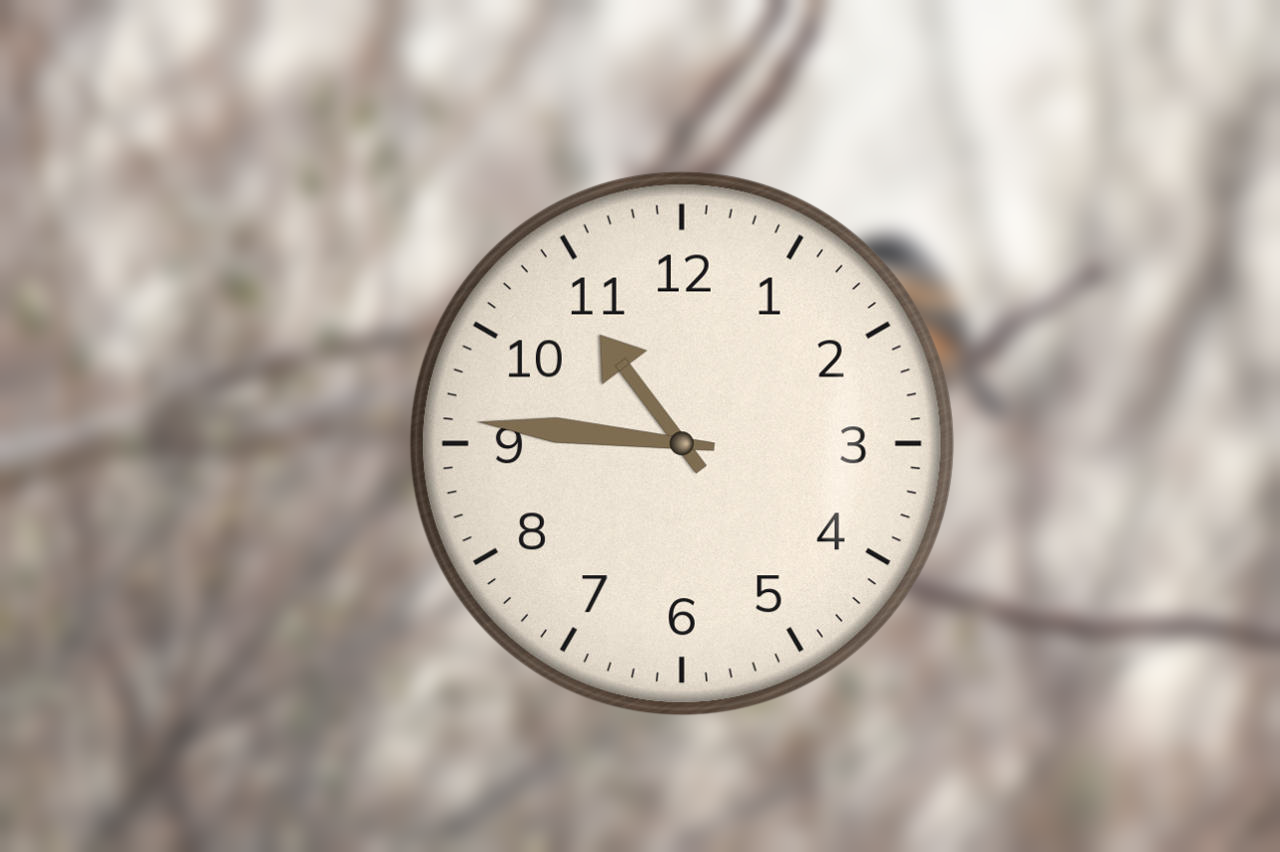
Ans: h=10 m=46
